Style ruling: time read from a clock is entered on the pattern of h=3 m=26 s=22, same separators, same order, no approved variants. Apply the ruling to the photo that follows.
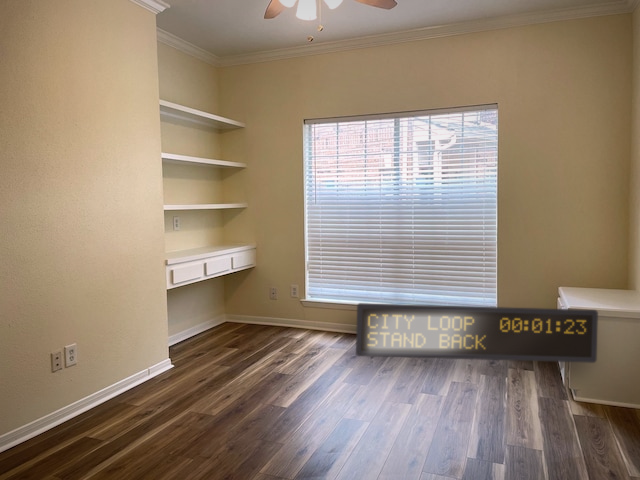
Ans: h=0 m=1 s=23
